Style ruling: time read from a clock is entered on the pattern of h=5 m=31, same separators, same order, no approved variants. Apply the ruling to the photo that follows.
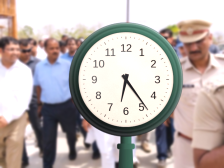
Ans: h=6 m=24
